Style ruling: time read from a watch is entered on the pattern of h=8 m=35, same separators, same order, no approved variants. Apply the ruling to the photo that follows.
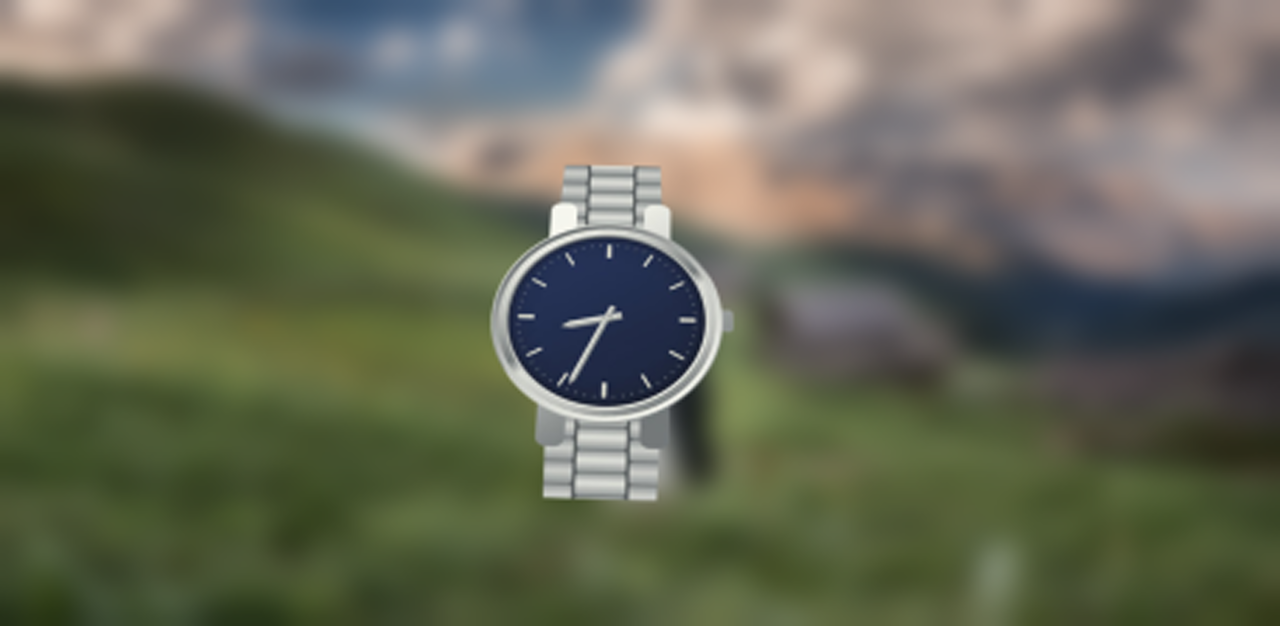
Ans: h=8 m=34
